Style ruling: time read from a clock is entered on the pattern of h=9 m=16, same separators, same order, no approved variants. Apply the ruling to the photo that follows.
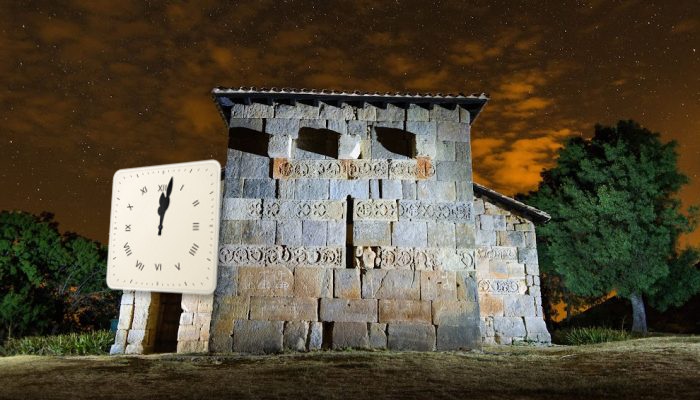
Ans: h=12 m=2
